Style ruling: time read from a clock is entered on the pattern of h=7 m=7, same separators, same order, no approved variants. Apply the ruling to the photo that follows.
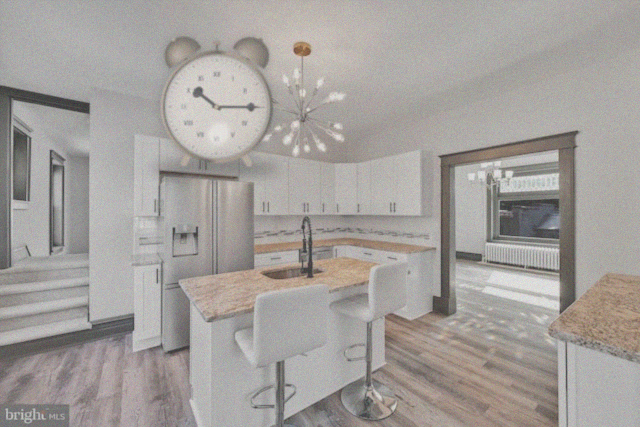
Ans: h=10 m=15
